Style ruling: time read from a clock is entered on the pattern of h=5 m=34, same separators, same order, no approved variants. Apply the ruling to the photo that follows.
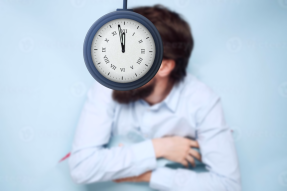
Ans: h=11 m=58
